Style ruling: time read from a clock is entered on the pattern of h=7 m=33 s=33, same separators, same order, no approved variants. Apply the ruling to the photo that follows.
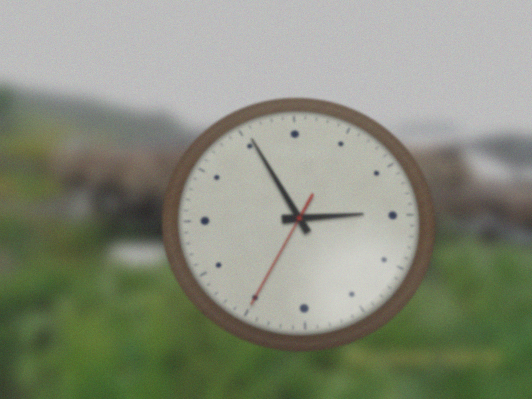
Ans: h=2 m=55 s=35
